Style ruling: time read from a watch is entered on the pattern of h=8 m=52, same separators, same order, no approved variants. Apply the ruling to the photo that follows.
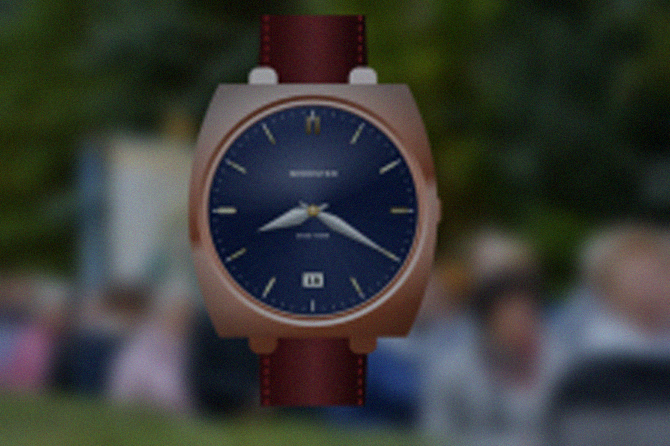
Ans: h=8 m=20
